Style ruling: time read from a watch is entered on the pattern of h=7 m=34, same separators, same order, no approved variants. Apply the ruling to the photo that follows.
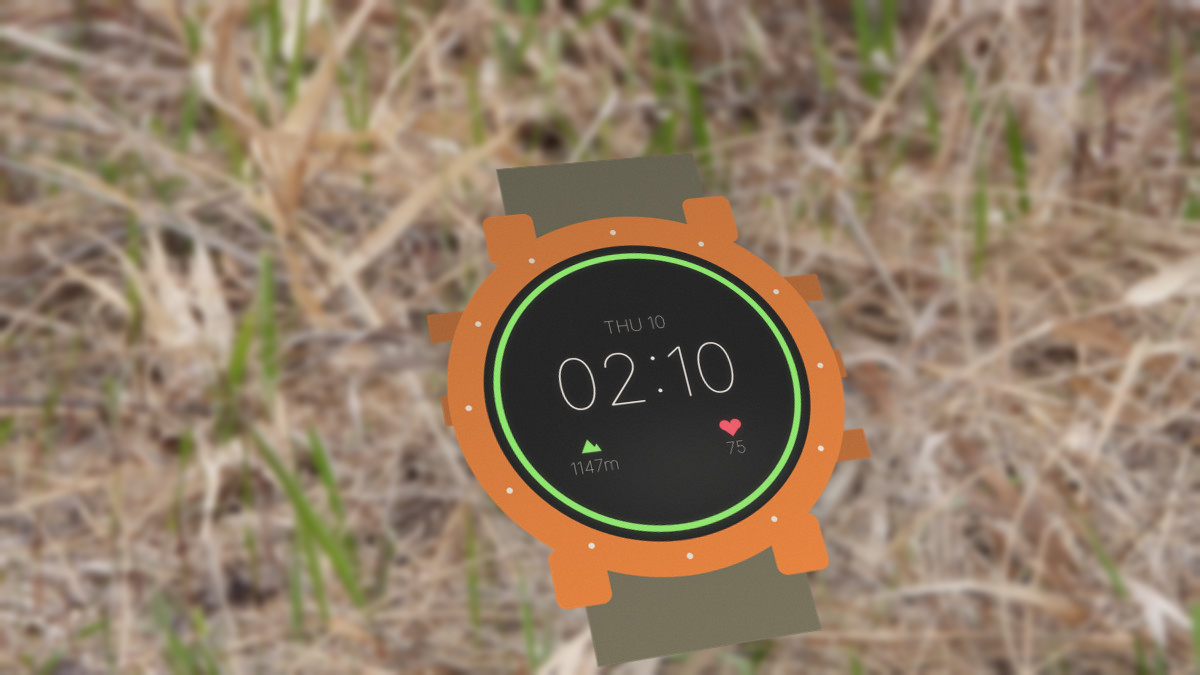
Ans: h=2 m=10
